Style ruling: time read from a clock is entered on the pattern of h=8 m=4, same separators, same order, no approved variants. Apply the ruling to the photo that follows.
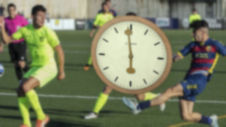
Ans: h=5 m=59
